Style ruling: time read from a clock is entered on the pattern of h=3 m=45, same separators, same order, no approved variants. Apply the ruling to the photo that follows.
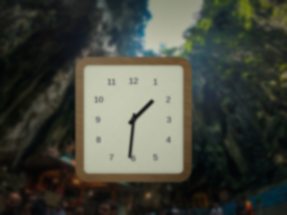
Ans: h=1 m=31
